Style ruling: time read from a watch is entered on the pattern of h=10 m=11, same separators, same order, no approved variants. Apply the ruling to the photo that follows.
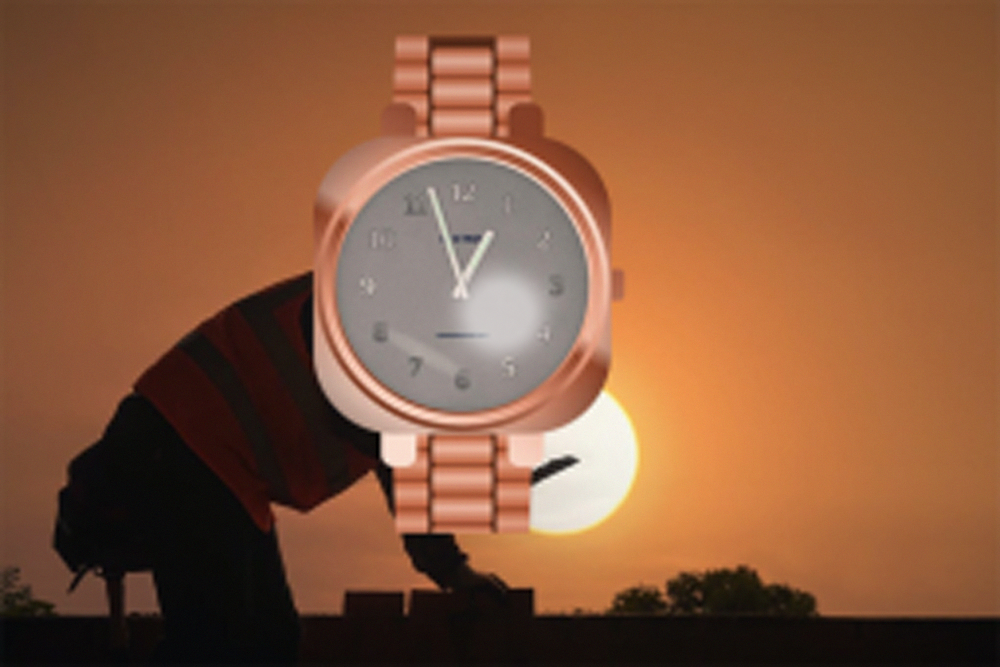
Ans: h=12 m=57
